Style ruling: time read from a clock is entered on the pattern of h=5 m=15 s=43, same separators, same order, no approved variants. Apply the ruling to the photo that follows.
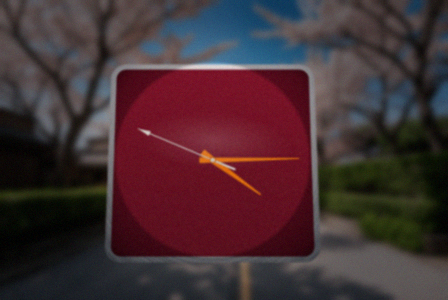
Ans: h=4 m=14 s=49
